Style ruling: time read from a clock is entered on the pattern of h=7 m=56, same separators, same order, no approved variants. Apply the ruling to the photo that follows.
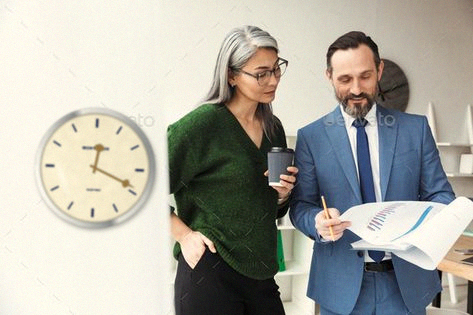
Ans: h=12 m=19
